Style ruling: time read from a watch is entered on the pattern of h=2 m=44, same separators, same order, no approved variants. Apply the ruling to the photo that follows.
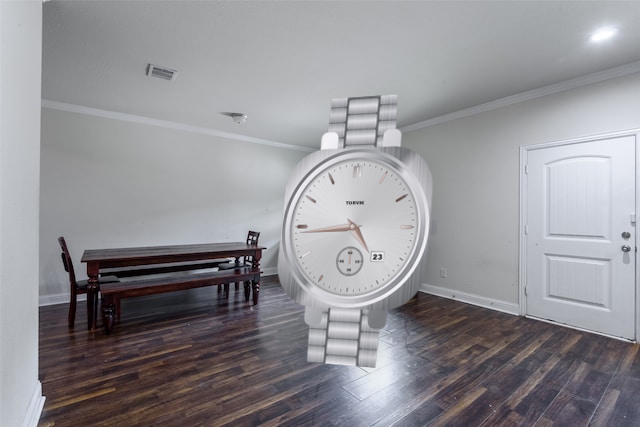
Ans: h=4 m=44
